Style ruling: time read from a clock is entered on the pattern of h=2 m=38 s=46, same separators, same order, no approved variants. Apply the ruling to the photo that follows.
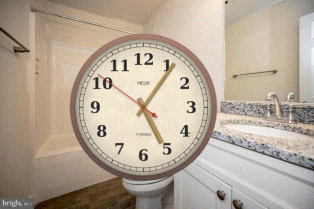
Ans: h=5 m=5 s=51
